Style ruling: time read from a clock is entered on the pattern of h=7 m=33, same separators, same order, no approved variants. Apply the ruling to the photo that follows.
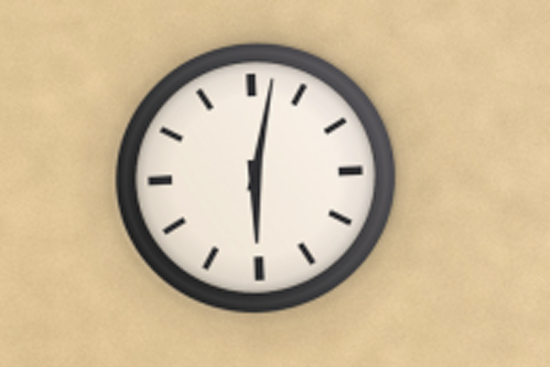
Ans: h=6 m=2
